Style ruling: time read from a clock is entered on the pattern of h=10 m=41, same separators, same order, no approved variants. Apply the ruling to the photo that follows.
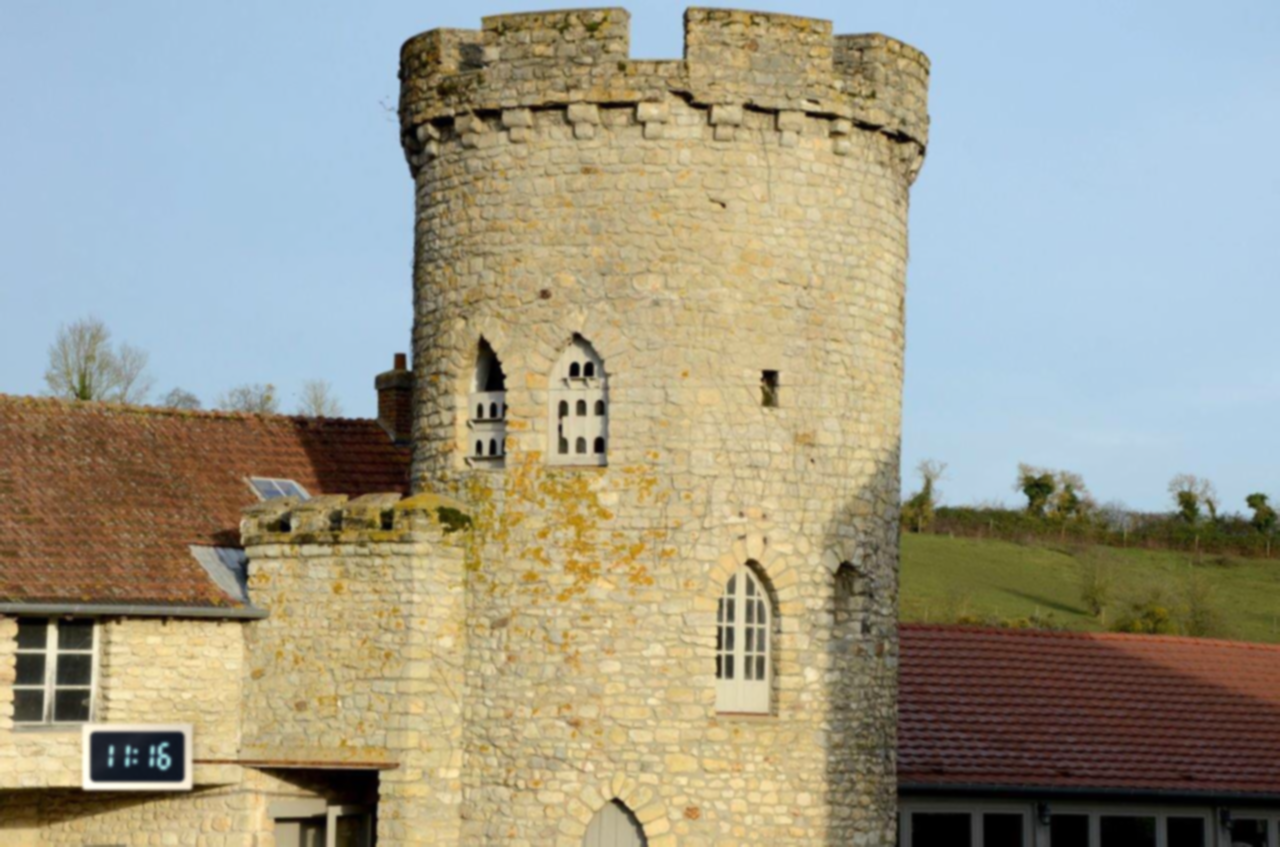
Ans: h=11 m=16
